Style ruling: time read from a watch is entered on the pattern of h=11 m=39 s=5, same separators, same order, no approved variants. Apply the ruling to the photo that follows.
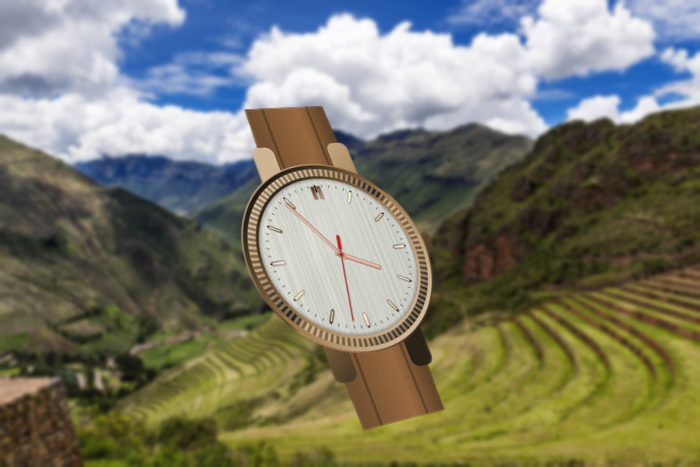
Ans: h=3 m=54 s=32
